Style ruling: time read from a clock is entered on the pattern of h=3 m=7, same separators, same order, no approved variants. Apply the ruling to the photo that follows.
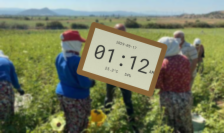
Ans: h=1 m=12
